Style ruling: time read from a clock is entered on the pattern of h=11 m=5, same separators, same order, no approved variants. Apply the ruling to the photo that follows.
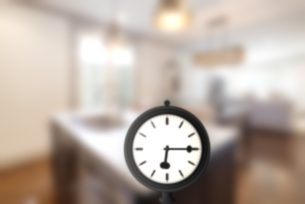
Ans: h=6 m=15
